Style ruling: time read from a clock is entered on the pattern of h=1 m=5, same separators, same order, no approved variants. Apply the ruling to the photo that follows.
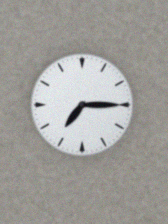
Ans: h=7 m=15
